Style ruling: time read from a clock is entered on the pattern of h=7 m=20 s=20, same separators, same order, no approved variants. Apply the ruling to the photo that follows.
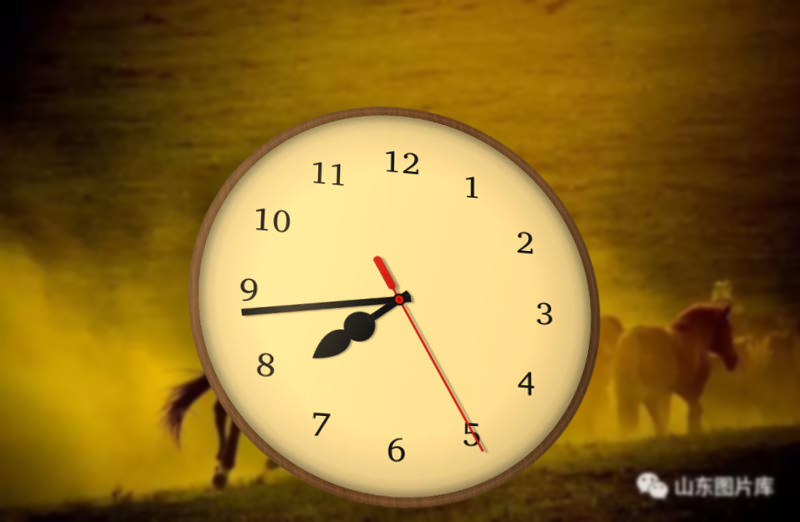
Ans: h=7 m=43 s=25
